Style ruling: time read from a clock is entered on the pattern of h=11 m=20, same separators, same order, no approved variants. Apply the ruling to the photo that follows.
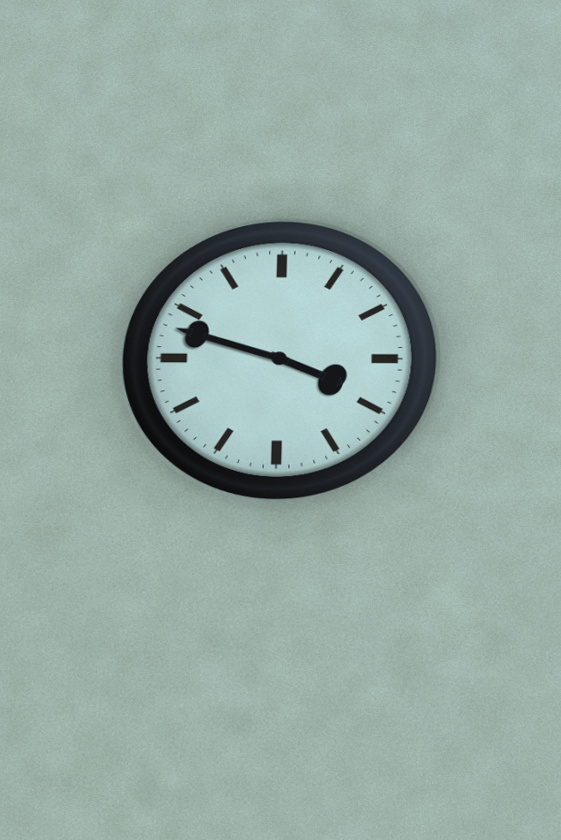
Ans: h=3 m=48
